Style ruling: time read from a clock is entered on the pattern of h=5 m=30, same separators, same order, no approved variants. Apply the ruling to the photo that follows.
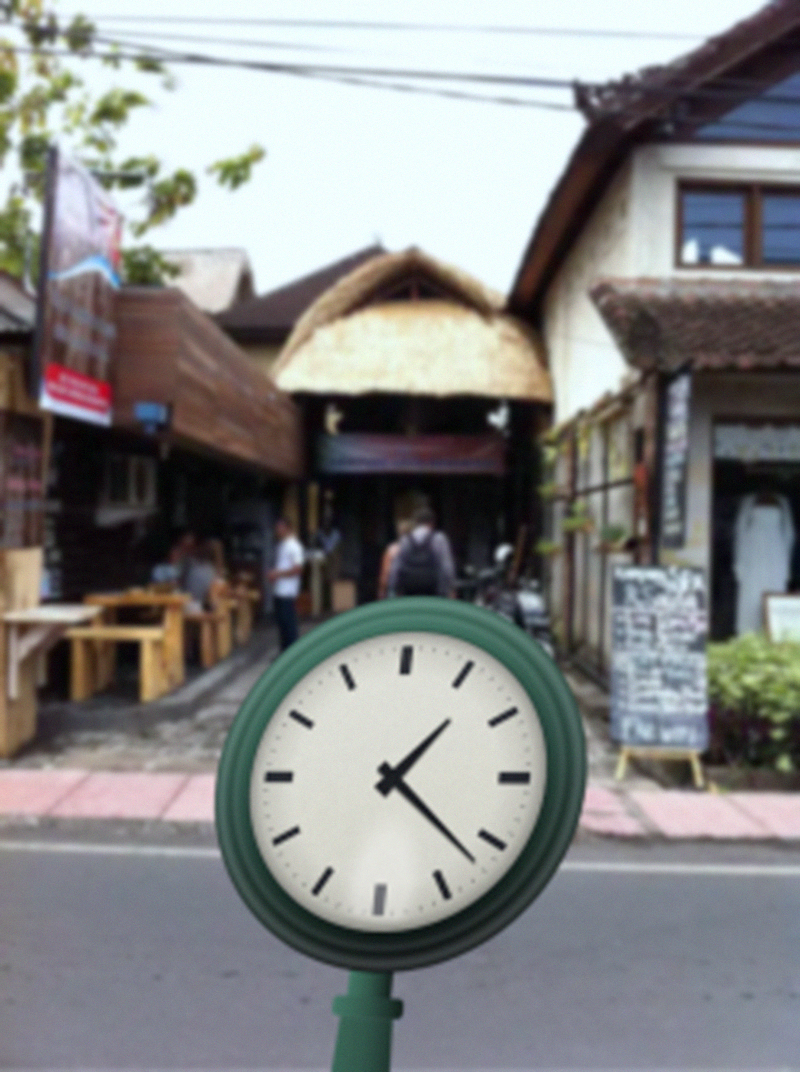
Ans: h=1 m=22
